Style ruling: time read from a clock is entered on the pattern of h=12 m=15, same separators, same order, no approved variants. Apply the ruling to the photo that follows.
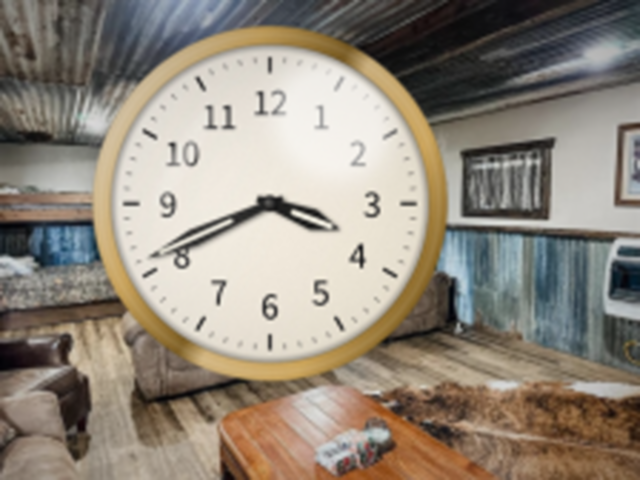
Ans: h=3 m=41
